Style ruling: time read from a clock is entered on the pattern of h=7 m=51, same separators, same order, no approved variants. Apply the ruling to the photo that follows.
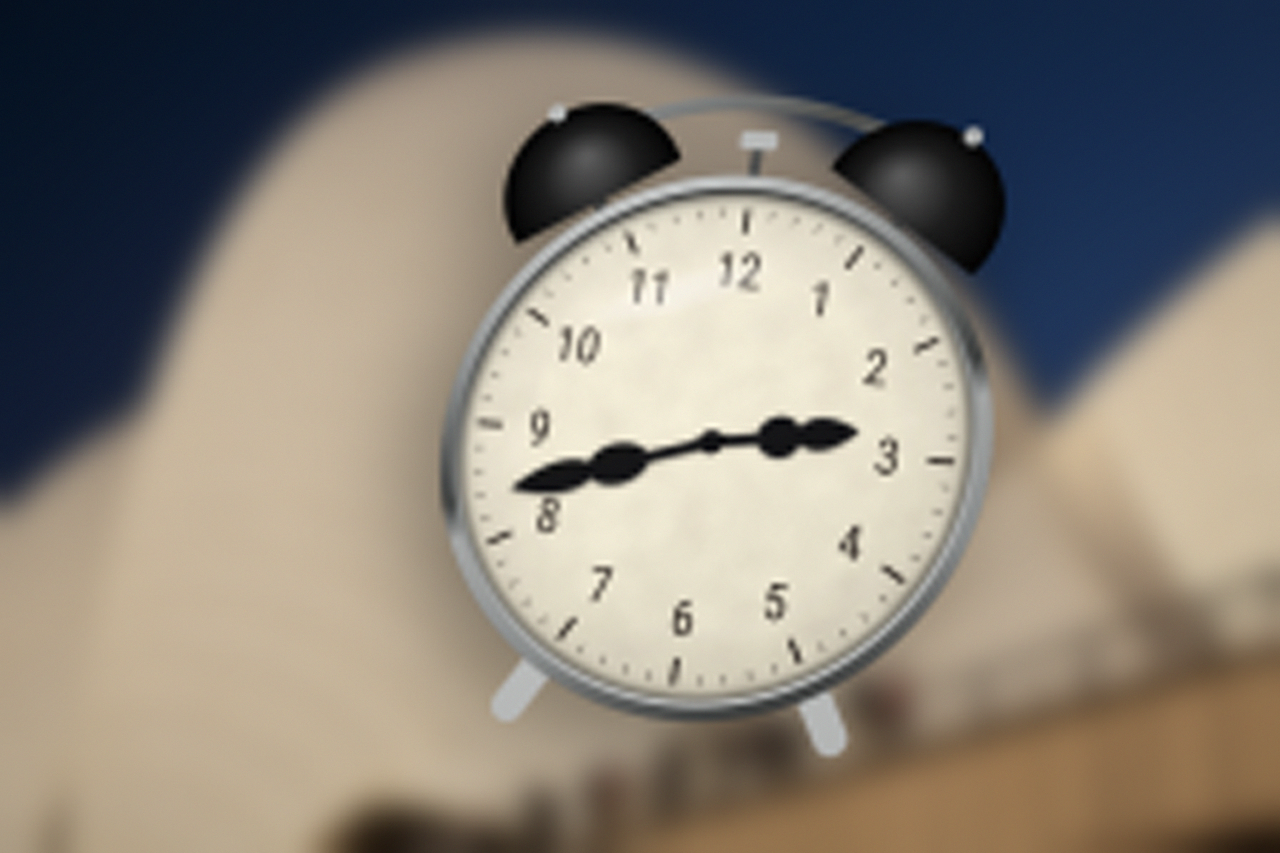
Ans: h=2 m=42
